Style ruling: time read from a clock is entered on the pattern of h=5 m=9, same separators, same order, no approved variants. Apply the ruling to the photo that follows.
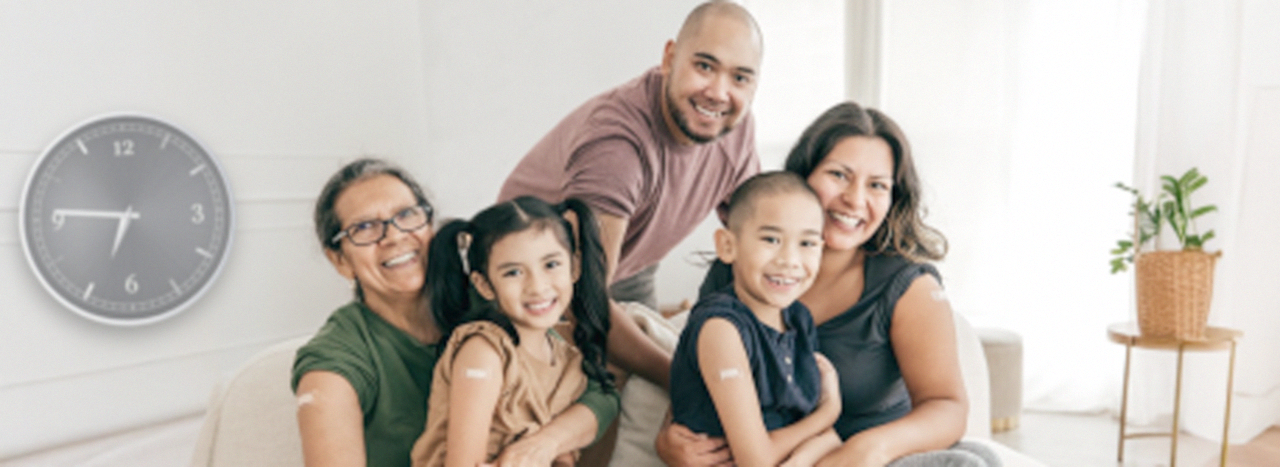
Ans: h=6 m=46
